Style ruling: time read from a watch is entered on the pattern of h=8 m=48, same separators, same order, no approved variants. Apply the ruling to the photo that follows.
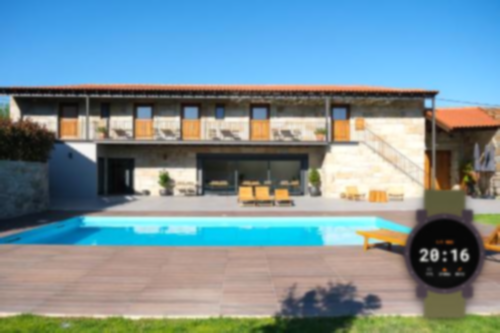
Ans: h=20 m=16
